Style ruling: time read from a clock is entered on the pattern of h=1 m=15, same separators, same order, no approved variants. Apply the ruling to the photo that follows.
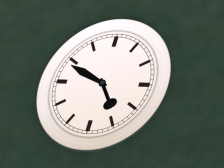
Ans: h=4 m=49
